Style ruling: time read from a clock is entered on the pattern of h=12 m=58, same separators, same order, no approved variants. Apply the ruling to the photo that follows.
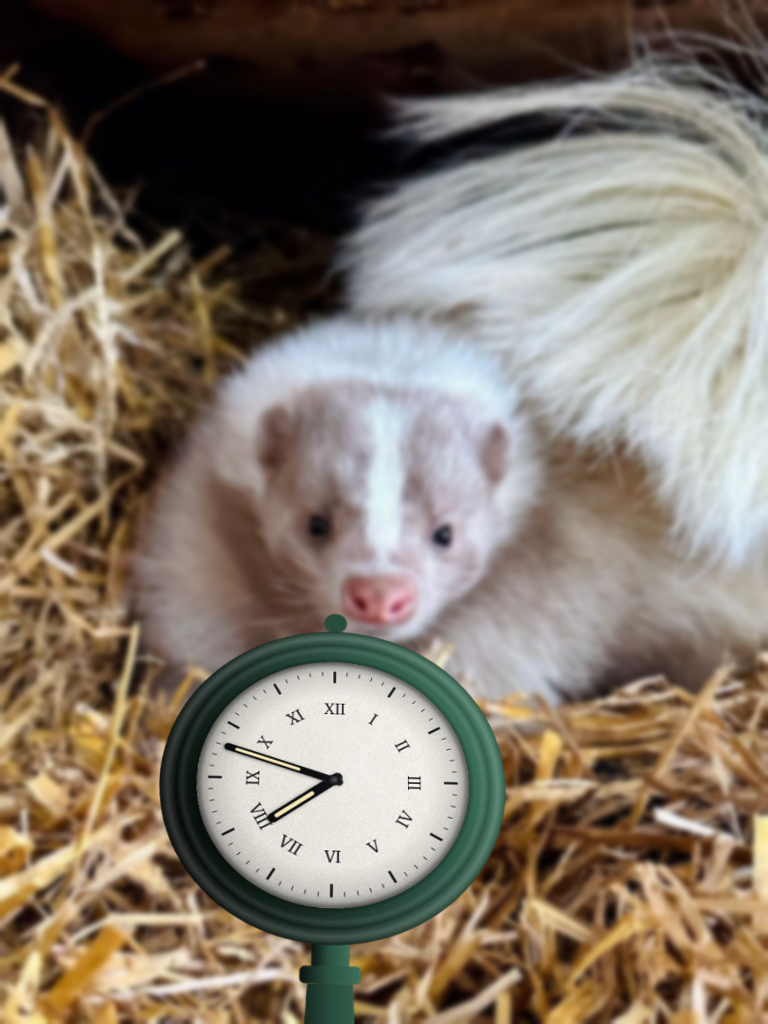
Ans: h=7 m=48
